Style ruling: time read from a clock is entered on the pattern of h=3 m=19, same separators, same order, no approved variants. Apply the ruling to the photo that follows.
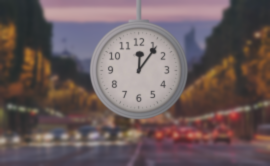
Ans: h=12 m=6
